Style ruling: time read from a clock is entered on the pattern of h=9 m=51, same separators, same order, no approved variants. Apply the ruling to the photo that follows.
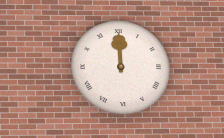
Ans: h=12 m=0
